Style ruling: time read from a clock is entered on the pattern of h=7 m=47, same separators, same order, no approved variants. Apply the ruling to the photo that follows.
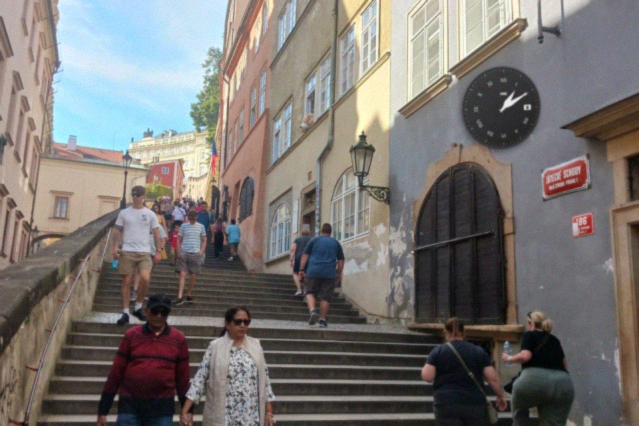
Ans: h=1 m=10
